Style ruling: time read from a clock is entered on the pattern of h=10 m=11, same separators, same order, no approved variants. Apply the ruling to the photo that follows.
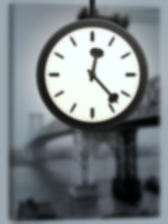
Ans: h=12 m=23
